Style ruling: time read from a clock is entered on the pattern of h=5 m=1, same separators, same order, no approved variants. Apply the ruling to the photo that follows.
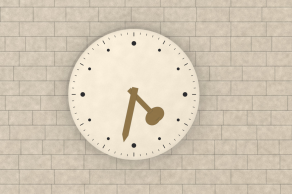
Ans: h=4 m=32
